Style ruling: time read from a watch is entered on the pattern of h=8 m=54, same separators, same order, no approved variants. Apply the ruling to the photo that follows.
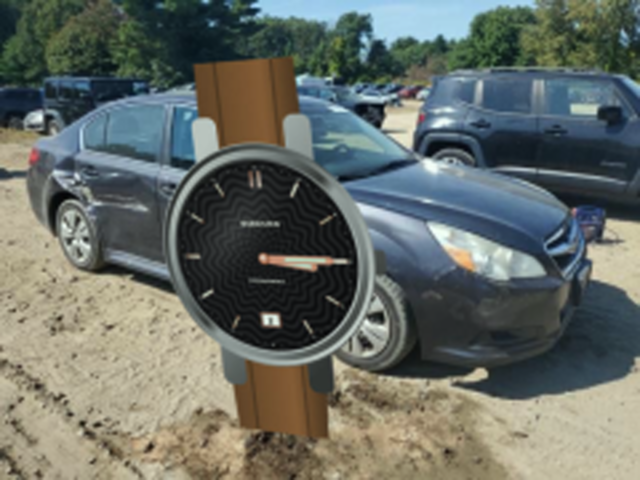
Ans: h=3 m=15
